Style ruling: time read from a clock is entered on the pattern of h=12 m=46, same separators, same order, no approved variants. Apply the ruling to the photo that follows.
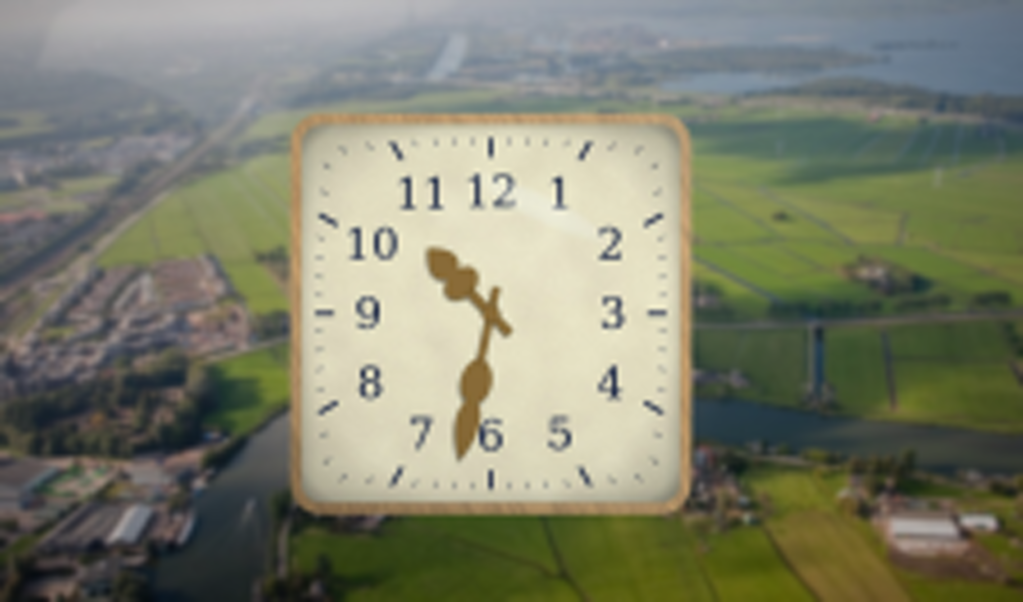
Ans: h=10 m=32
